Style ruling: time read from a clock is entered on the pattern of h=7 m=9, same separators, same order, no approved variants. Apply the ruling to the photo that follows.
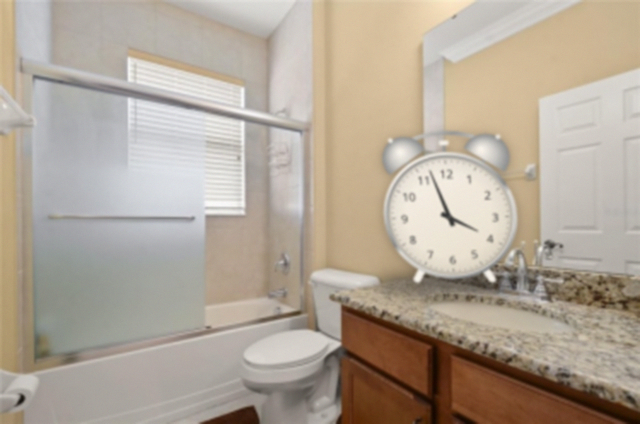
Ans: h=3 m=57
